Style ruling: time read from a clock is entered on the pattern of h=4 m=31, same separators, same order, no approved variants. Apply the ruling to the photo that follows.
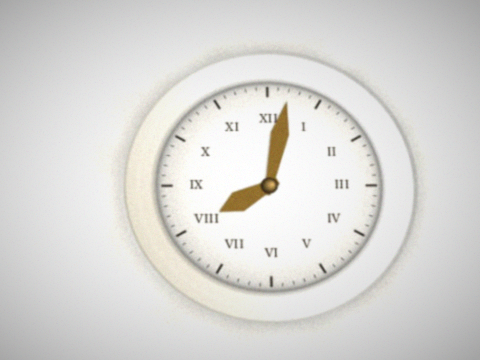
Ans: h=8 m=2
